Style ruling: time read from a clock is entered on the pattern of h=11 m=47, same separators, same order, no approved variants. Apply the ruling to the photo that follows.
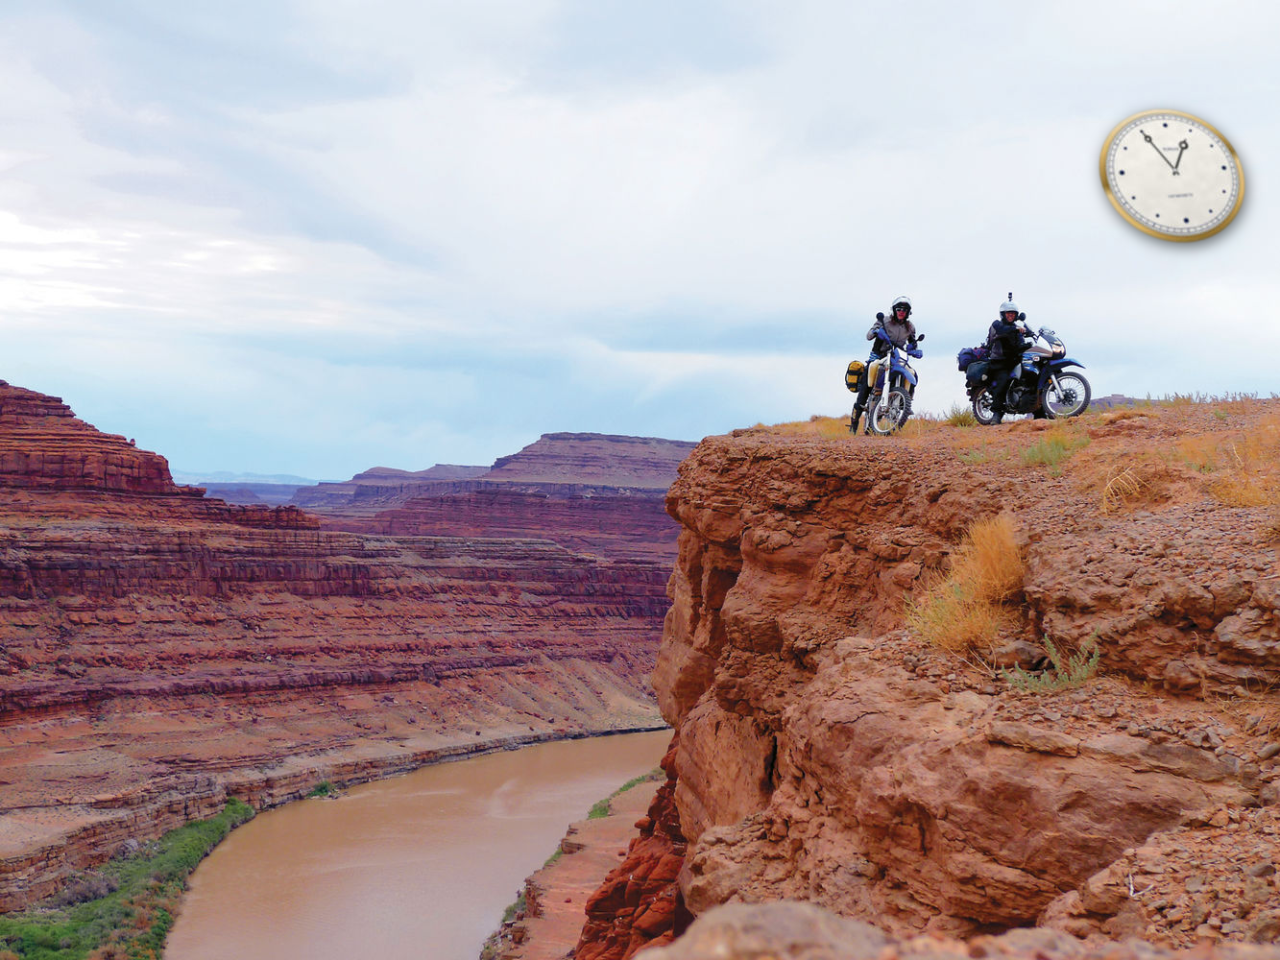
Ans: h=12 m=55
